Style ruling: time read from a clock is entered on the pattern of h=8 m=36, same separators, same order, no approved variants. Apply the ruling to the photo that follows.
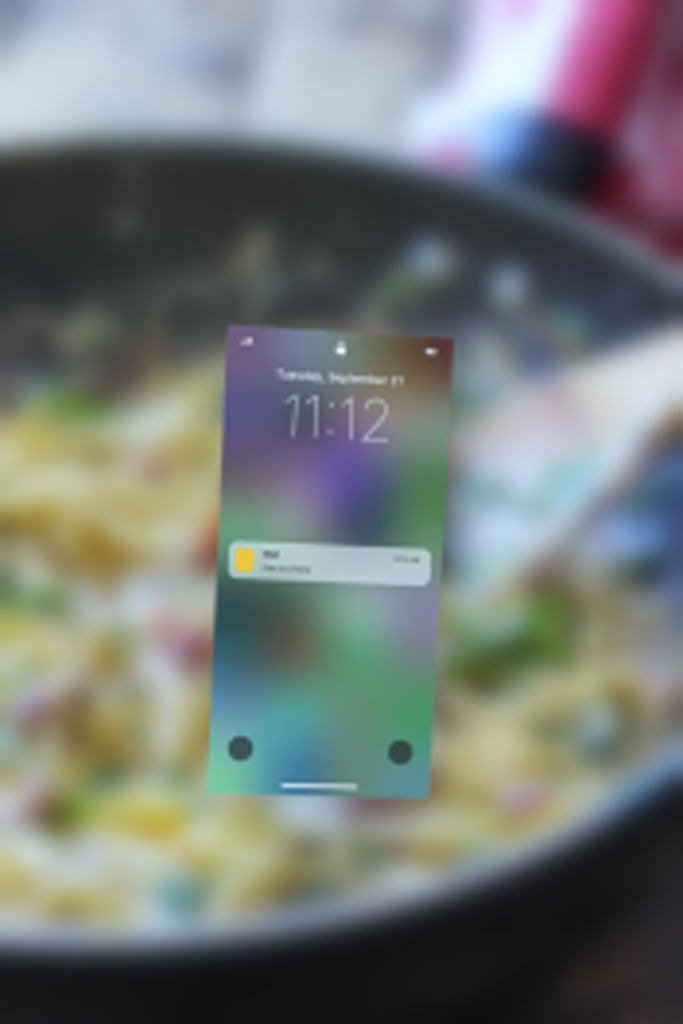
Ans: h=11 m=12
